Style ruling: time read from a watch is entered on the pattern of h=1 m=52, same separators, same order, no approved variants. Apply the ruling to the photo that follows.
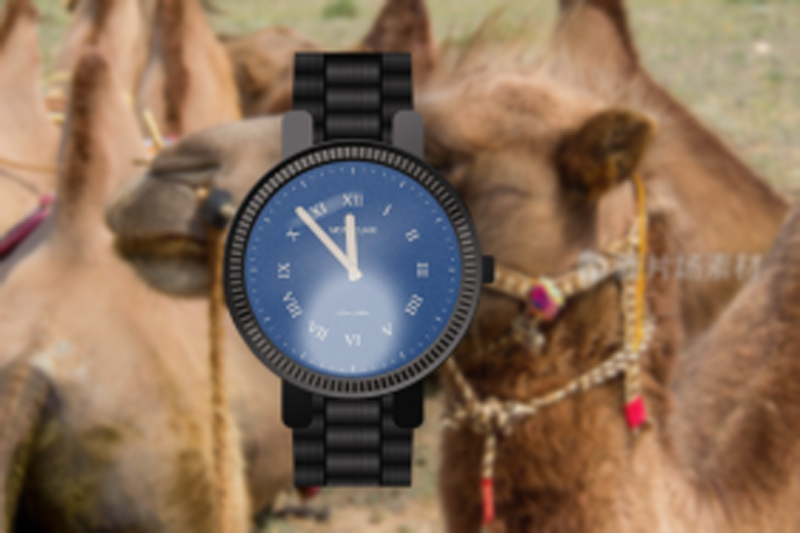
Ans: h=11 m=53
